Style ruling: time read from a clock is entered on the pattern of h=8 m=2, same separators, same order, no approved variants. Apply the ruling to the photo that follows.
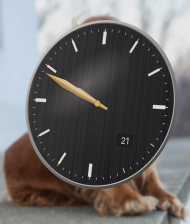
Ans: h=9 m=49
